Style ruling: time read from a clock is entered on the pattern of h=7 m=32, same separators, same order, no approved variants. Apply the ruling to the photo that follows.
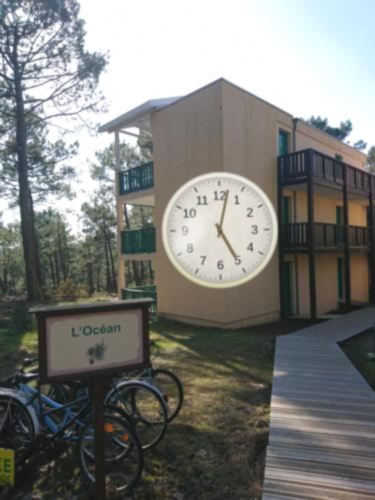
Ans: h=5 m=2
